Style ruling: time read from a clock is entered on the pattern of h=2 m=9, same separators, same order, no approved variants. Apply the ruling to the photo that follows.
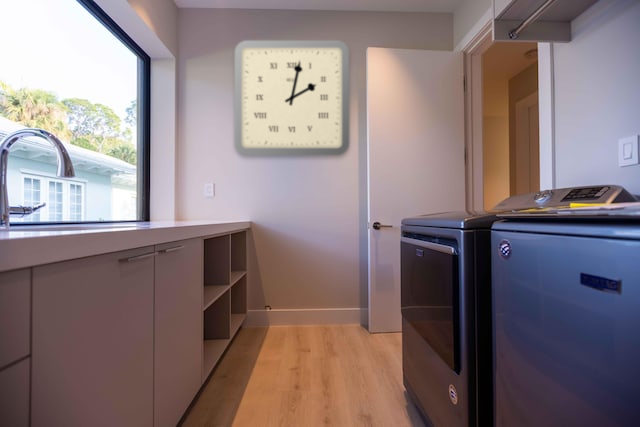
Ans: h=2 m=2
